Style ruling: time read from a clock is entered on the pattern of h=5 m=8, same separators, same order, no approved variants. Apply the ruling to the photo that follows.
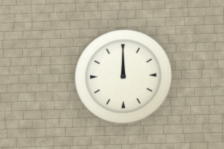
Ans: h=12 m=0
